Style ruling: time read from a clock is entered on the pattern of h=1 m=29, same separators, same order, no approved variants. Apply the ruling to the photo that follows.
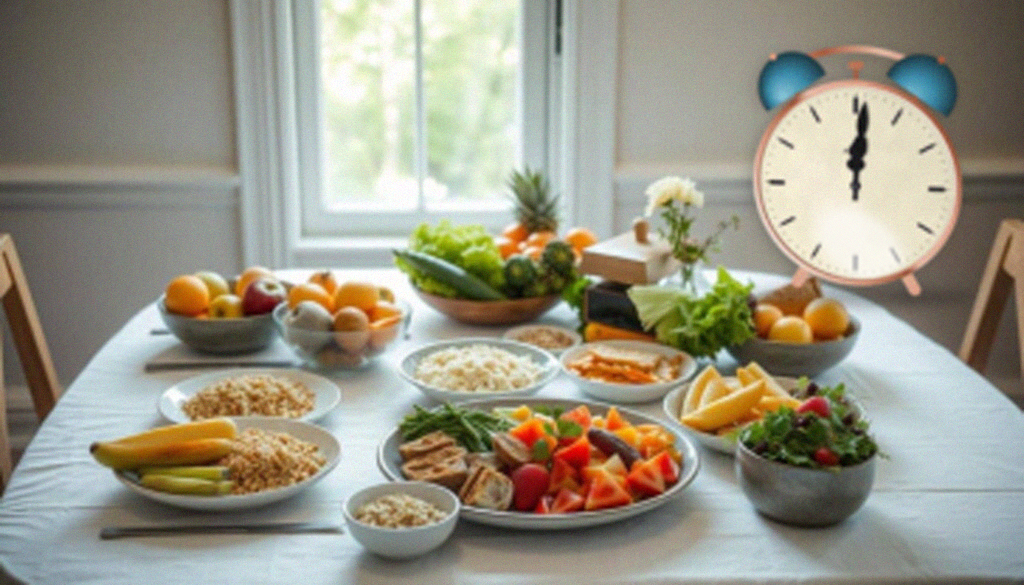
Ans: h=12 m=1
